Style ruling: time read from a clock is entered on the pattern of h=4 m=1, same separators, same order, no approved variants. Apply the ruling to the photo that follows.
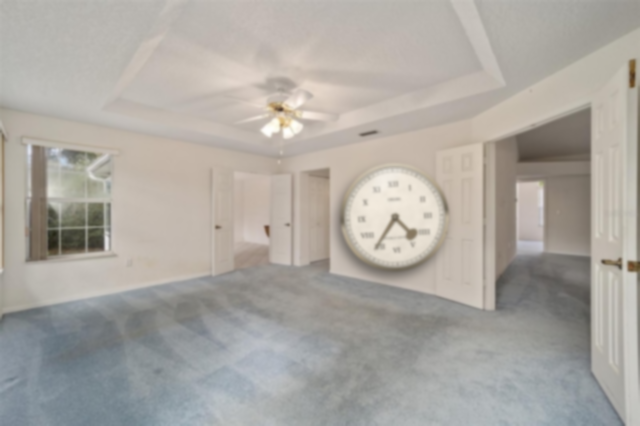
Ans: h=4 m=36
